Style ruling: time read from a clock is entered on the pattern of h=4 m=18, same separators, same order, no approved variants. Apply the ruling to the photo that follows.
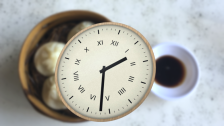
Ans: h=1 m=27
